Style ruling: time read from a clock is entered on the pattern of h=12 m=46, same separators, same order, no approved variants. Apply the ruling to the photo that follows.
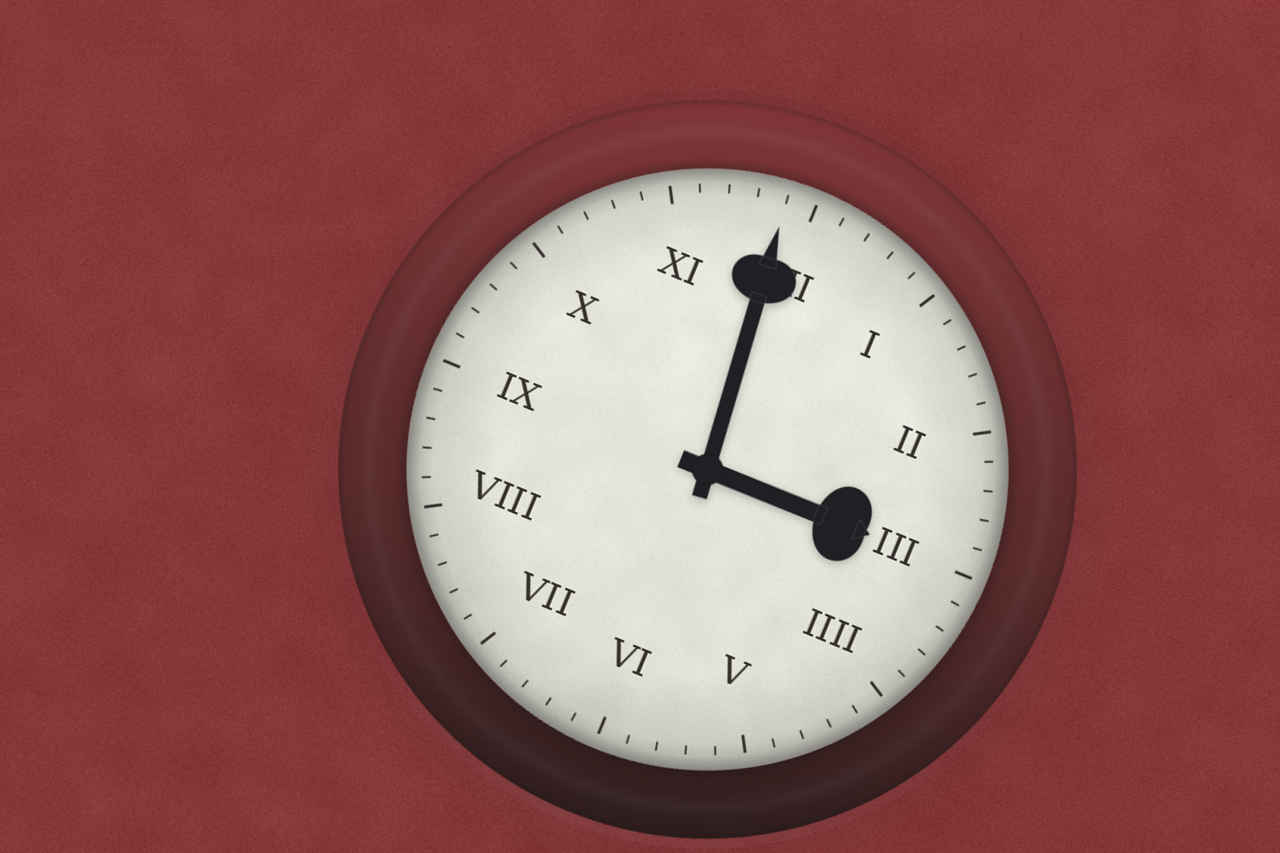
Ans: h=2 m=59
